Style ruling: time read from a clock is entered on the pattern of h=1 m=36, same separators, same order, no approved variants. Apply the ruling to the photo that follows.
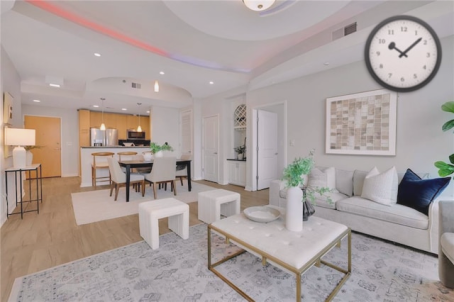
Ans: h=10 m=8
